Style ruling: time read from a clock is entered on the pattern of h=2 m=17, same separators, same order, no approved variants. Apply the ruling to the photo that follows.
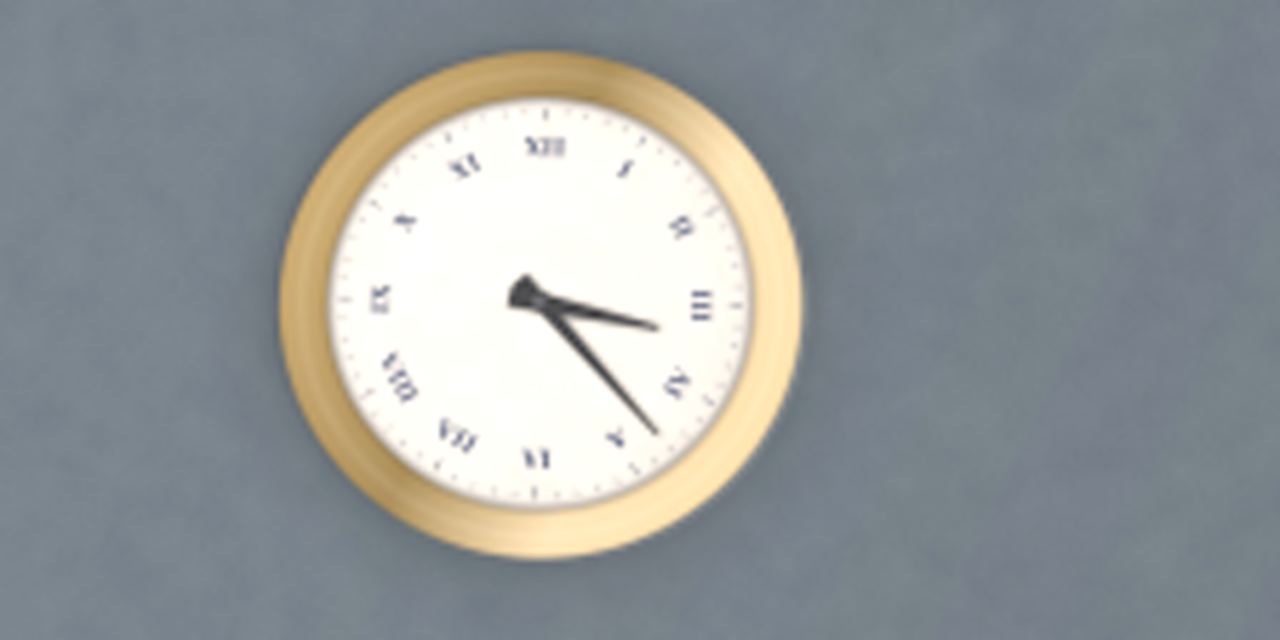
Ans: h=3 m=23
